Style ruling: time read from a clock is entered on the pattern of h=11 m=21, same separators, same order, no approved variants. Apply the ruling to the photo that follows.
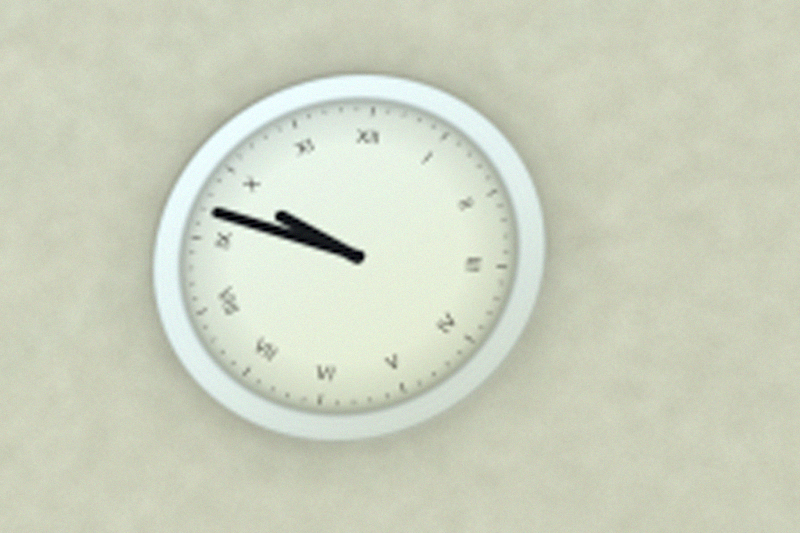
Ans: h=9 m=47
